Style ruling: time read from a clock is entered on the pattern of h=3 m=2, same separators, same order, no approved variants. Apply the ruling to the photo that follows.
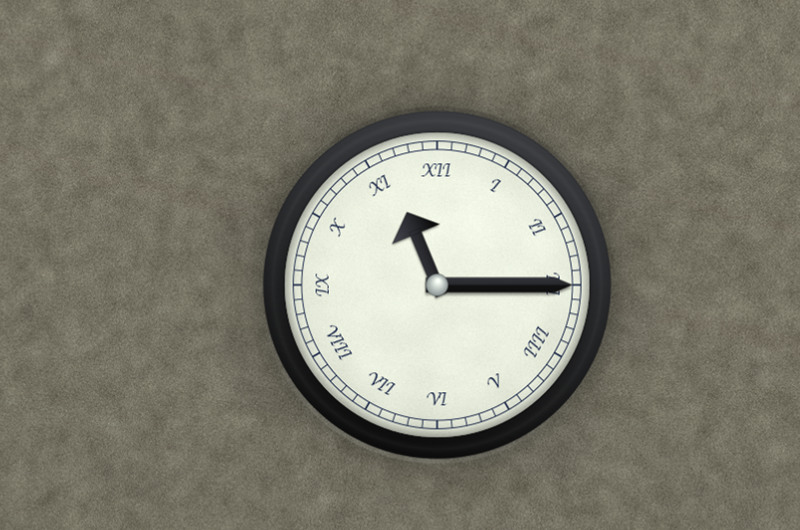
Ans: h=11 m=15
